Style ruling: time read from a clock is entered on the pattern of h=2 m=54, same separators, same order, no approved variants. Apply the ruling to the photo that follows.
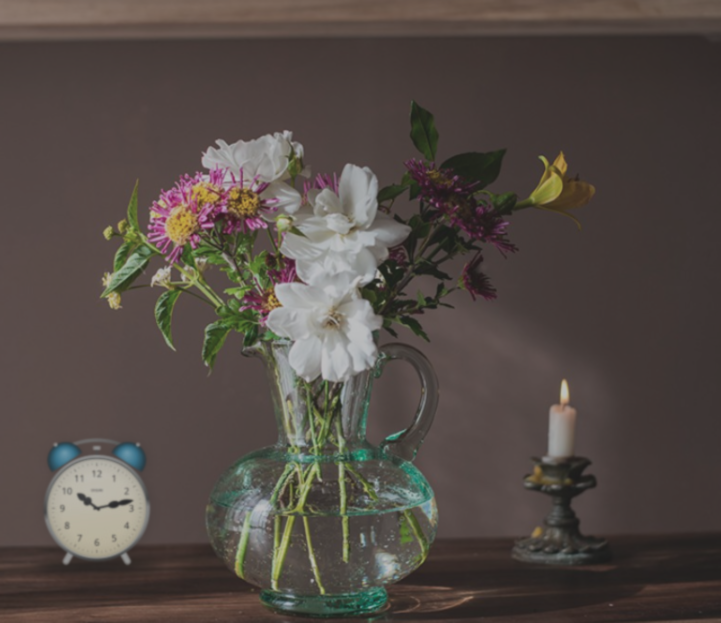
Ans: h=10 m=13
